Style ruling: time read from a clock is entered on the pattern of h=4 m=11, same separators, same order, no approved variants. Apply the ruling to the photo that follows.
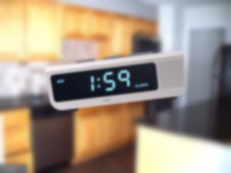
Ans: h=1 m=59
